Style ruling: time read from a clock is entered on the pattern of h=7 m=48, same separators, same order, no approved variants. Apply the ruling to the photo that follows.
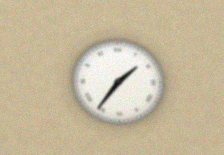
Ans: h=1 m=36
